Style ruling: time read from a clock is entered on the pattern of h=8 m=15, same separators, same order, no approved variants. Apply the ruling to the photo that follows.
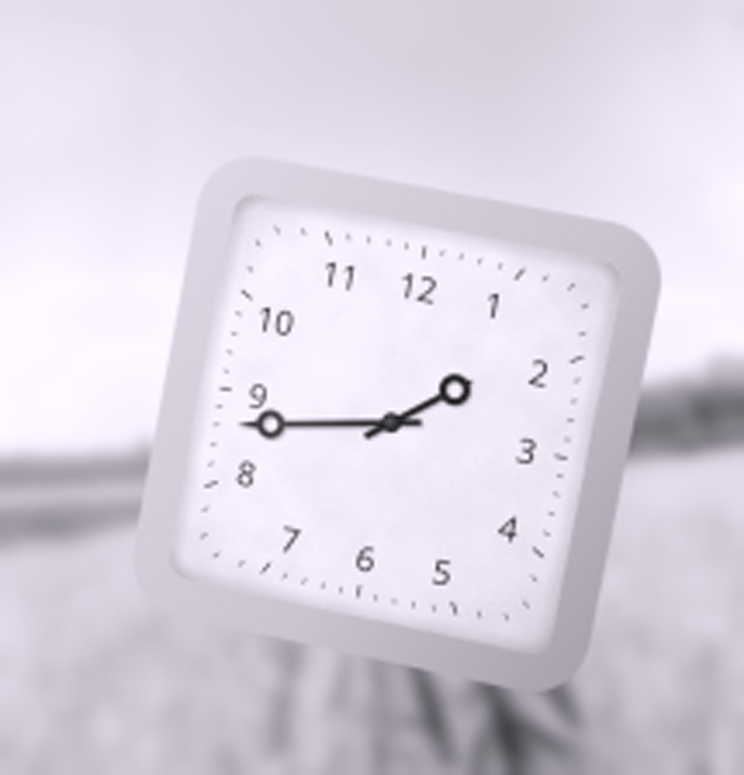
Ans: h=1 m=43
